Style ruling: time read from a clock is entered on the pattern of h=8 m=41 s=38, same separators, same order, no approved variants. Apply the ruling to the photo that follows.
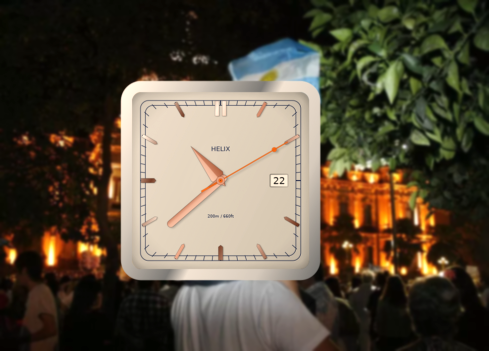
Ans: h=10 m=38 s=10
